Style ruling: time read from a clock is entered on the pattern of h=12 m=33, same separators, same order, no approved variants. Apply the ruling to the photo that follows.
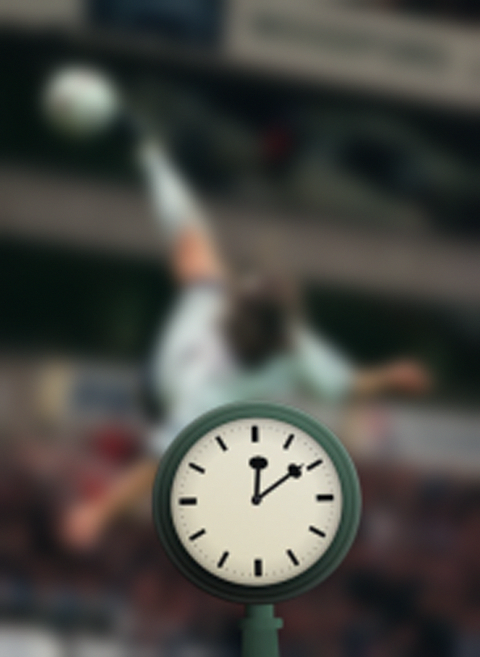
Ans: h=12 m=9
